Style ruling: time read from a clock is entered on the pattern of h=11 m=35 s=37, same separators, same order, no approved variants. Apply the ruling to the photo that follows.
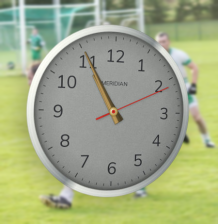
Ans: h=10 m=55 s=11
